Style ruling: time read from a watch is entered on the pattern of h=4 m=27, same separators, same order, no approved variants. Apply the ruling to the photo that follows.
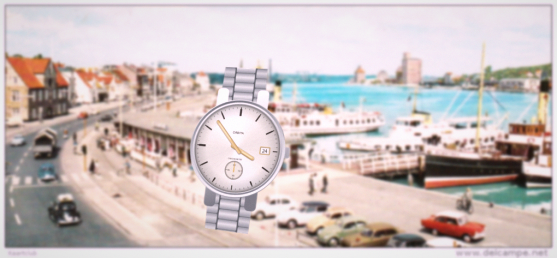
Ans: h=3 m=53
